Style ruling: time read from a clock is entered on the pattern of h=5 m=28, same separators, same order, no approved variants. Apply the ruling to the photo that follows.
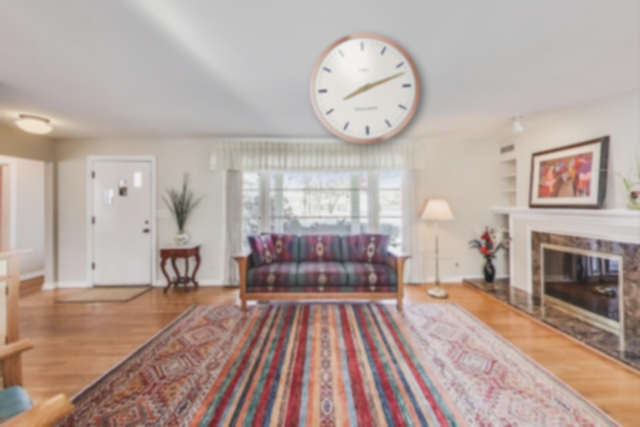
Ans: h=8 m=12
